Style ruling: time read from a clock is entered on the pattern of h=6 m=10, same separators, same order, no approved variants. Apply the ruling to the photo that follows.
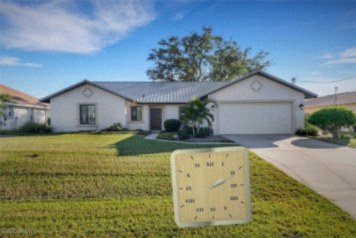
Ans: h=2 m=11
